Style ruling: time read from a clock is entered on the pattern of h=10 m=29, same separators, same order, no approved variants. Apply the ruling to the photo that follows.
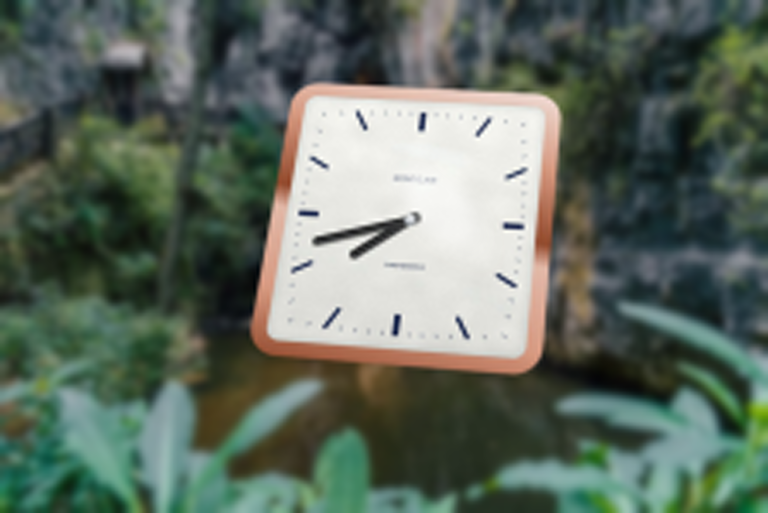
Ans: h=7 m=42
